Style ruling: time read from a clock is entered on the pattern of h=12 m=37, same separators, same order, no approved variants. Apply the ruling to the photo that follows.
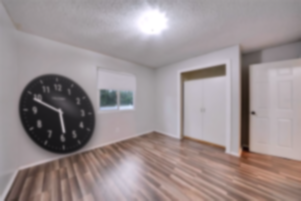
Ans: h=5 m=49
